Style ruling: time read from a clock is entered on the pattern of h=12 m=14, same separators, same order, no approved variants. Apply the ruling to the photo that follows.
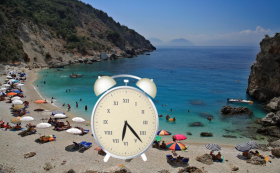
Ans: h=6 m=23
